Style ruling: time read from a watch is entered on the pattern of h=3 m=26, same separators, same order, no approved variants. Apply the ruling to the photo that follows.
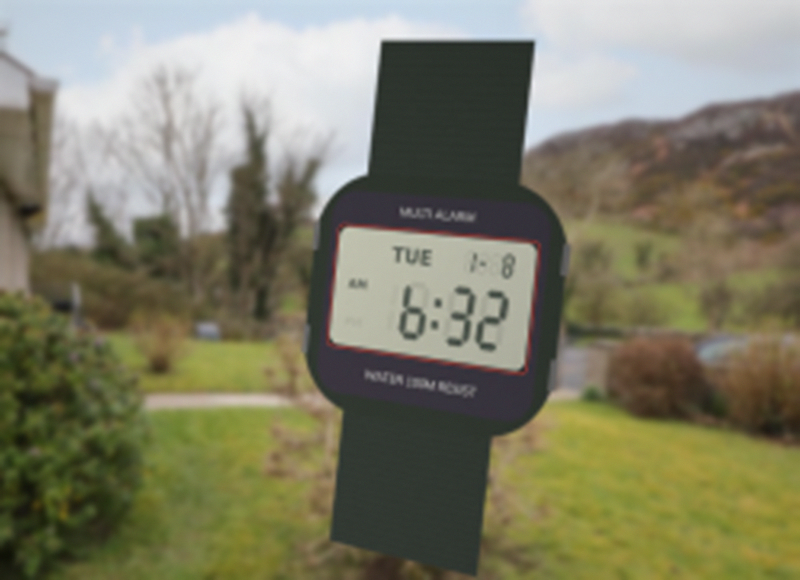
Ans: h=6 m=32
